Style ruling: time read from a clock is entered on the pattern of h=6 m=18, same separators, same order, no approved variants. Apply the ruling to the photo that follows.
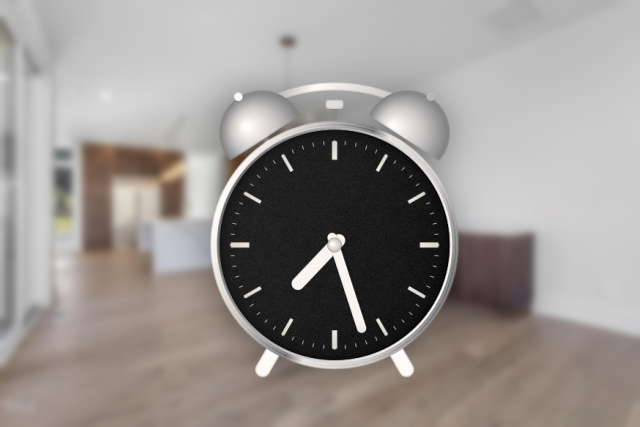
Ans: h=7 m=27
